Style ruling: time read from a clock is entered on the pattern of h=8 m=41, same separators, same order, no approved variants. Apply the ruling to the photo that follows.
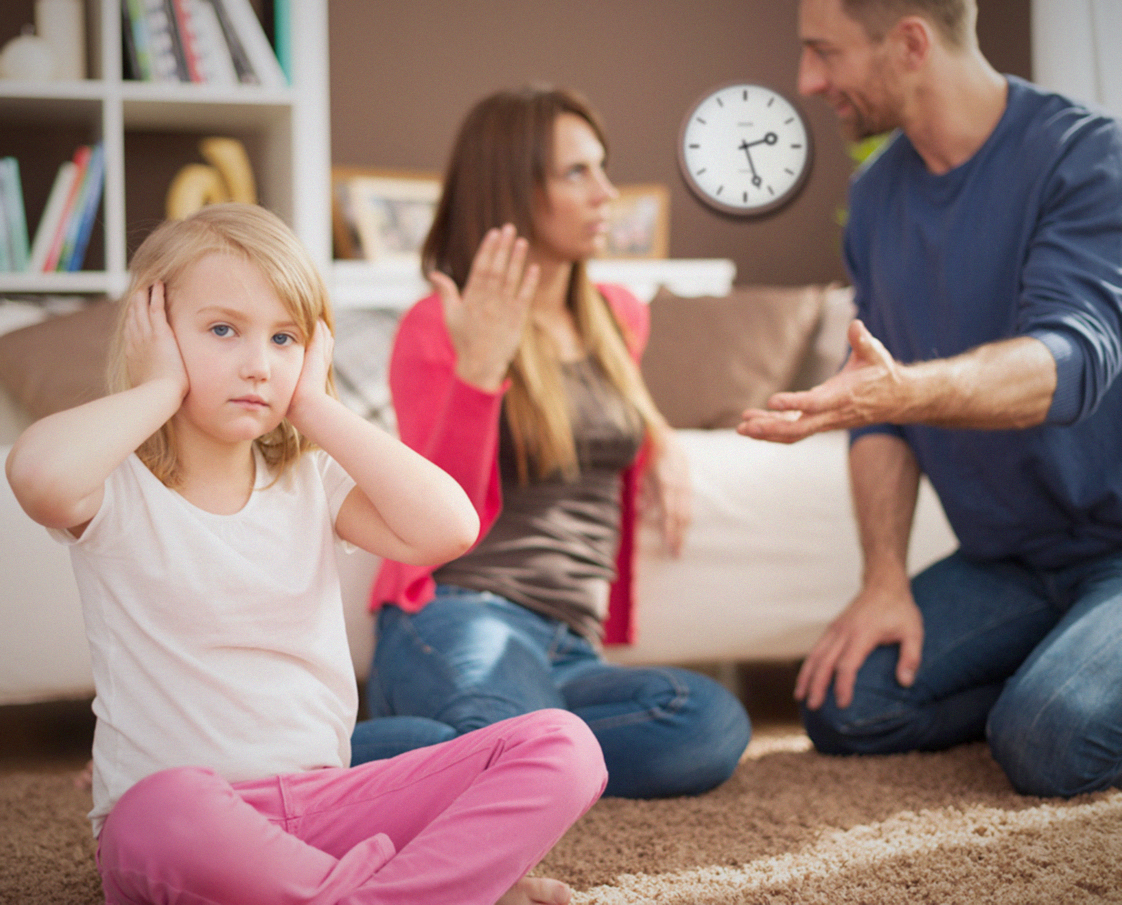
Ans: h=2 m=27
